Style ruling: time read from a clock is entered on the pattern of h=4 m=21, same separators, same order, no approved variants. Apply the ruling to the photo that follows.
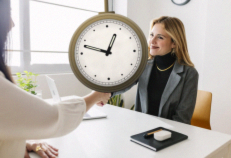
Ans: h=12 m=48
